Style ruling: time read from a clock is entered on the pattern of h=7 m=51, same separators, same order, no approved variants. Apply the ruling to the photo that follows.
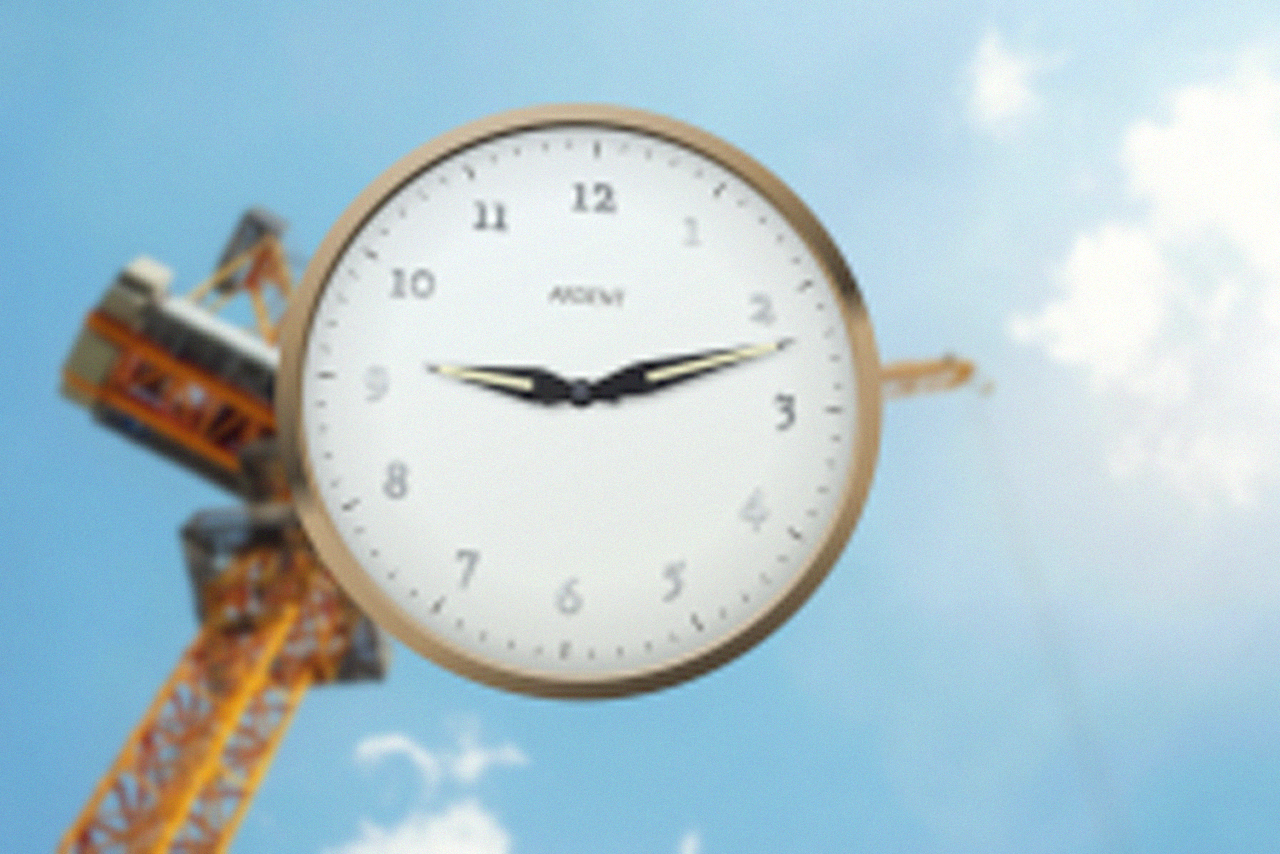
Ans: h=9 m=12
